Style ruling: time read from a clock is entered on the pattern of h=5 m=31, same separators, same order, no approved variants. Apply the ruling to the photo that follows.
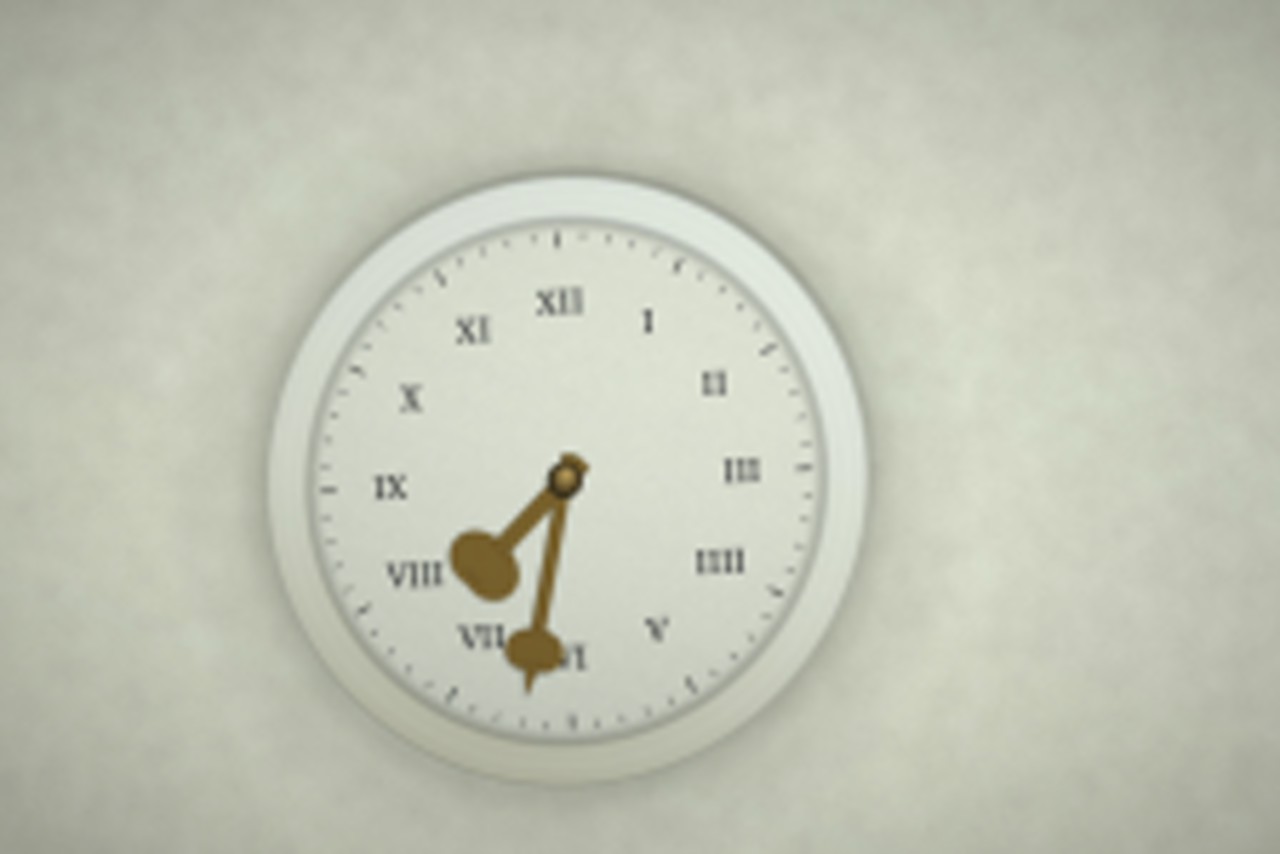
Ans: h=7 m=32
